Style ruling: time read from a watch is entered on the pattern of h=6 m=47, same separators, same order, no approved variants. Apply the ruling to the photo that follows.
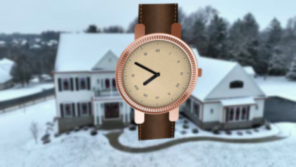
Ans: h=7 m=50
